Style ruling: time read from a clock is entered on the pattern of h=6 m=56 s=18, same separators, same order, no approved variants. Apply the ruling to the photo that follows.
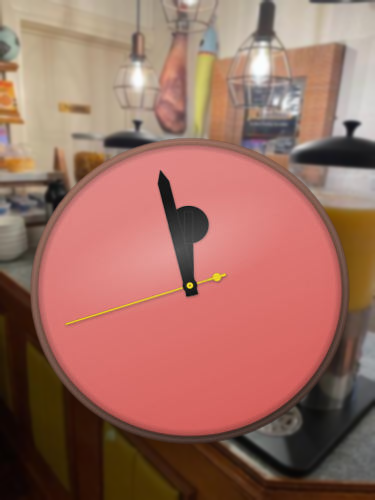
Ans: h=11 m=57 s=42
